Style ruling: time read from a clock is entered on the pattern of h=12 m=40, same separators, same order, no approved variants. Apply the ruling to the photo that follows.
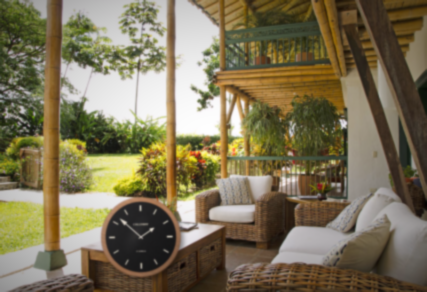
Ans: h=1 m=52
